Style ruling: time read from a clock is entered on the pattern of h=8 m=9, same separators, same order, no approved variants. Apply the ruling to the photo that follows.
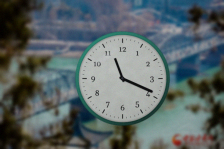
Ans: h=11 m=19
